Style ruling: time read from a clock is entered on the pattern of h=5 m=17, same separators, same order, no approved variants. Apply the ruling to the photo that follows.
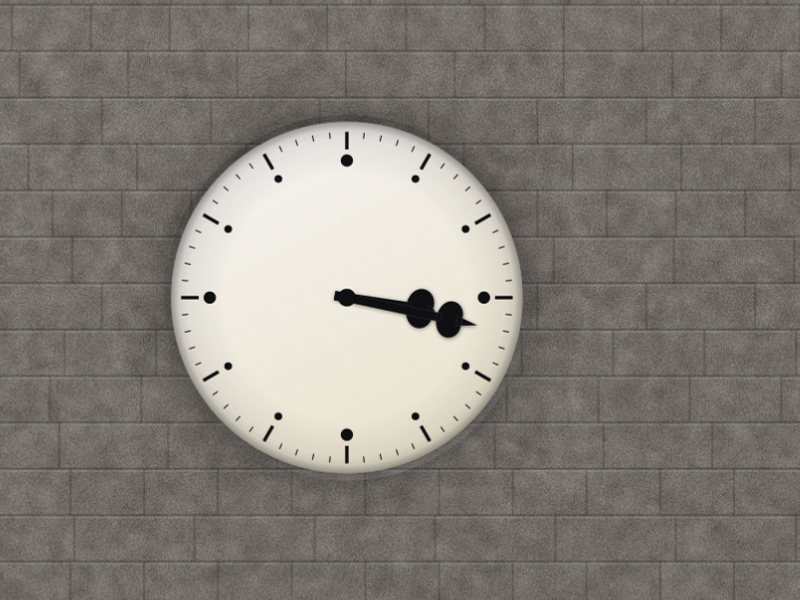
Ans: h=3 m=17
